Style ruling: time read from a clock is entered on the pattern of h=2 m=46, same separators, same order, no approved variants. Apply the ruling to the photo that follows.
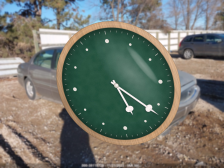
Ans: h=5 m=22
